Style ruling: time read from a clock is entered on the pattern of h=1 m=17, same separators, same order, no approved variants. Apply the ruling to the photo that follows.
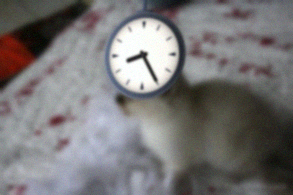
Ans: h=8 m=25
